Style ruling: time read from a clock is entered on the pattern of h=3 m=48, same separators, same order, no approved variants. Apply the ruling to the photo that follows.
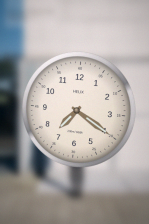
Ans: h=7 m=20
